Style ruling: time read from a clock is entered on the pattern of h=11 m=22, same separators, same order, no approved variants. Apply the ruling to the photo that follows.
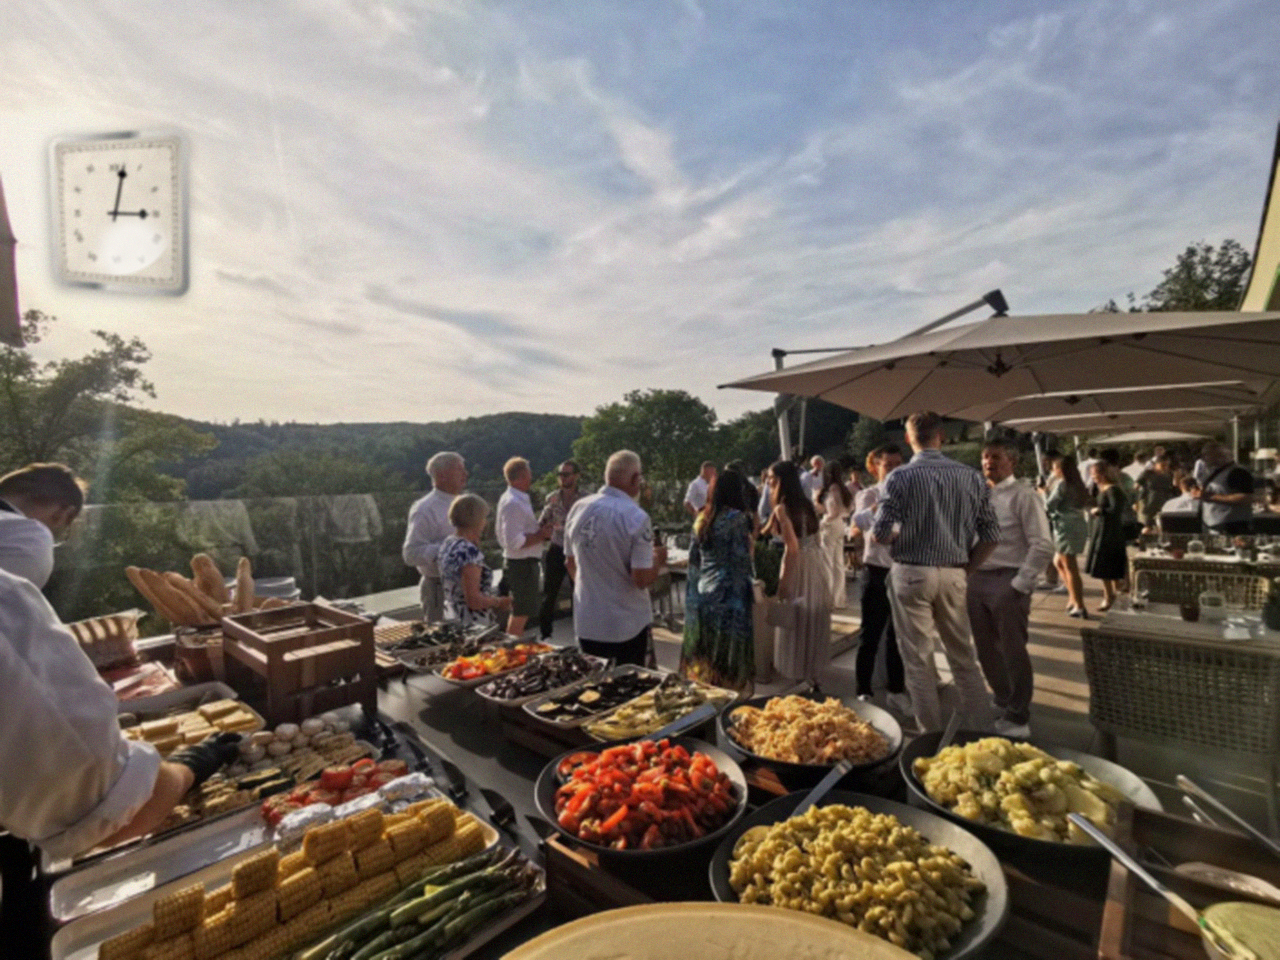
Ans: h=3 m=2
